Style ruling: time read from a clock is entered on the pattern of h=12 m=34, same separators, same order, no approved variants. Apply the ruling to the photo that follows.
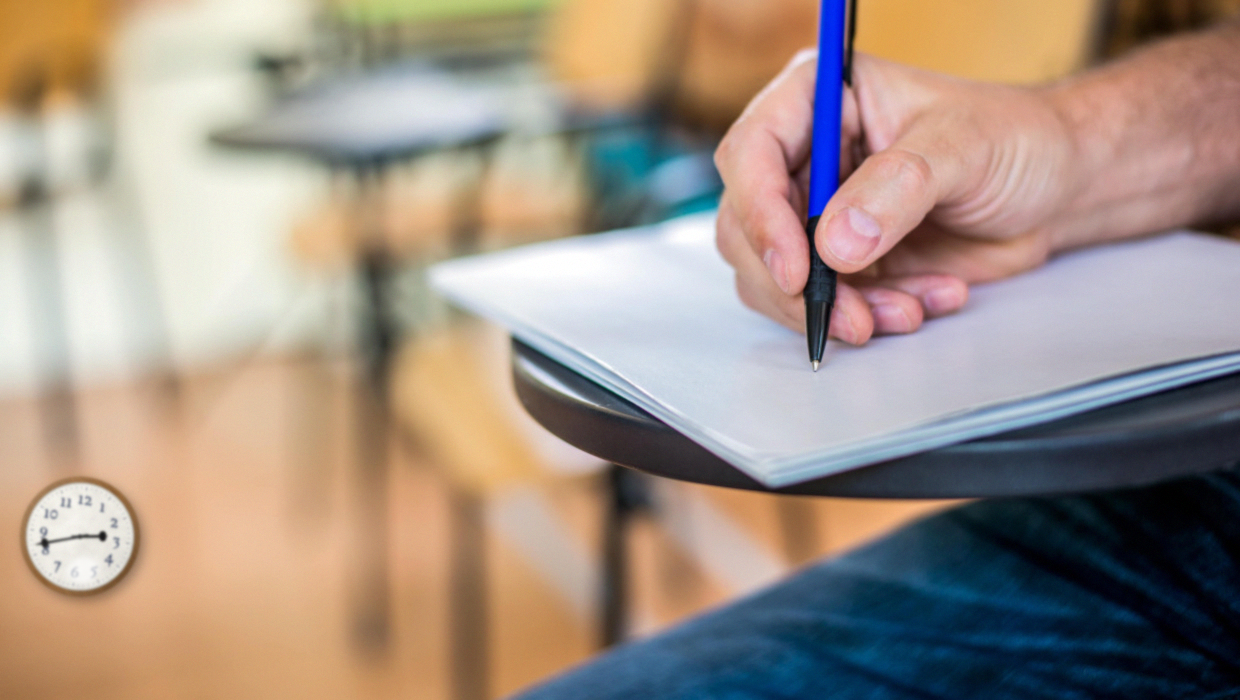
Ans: h=2 m=42
